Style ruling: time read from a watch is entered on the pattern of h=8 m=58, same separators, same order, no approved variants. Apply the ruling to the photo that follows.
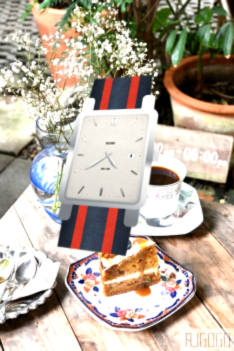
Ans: h=4 m=39
